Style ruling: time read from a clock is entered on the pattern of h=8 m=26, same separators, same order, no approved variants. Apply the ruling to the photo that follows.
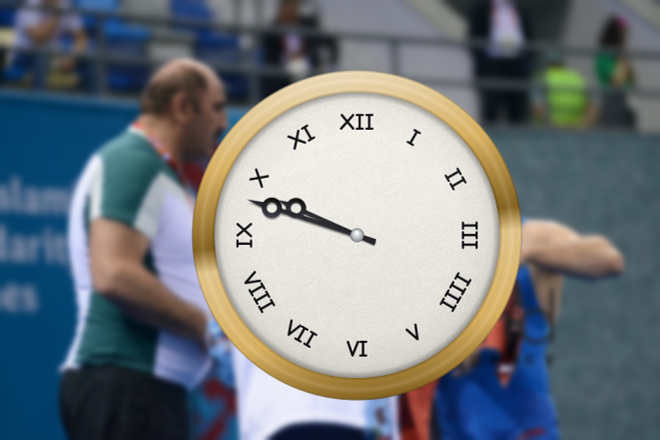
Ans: h=9 m=48
